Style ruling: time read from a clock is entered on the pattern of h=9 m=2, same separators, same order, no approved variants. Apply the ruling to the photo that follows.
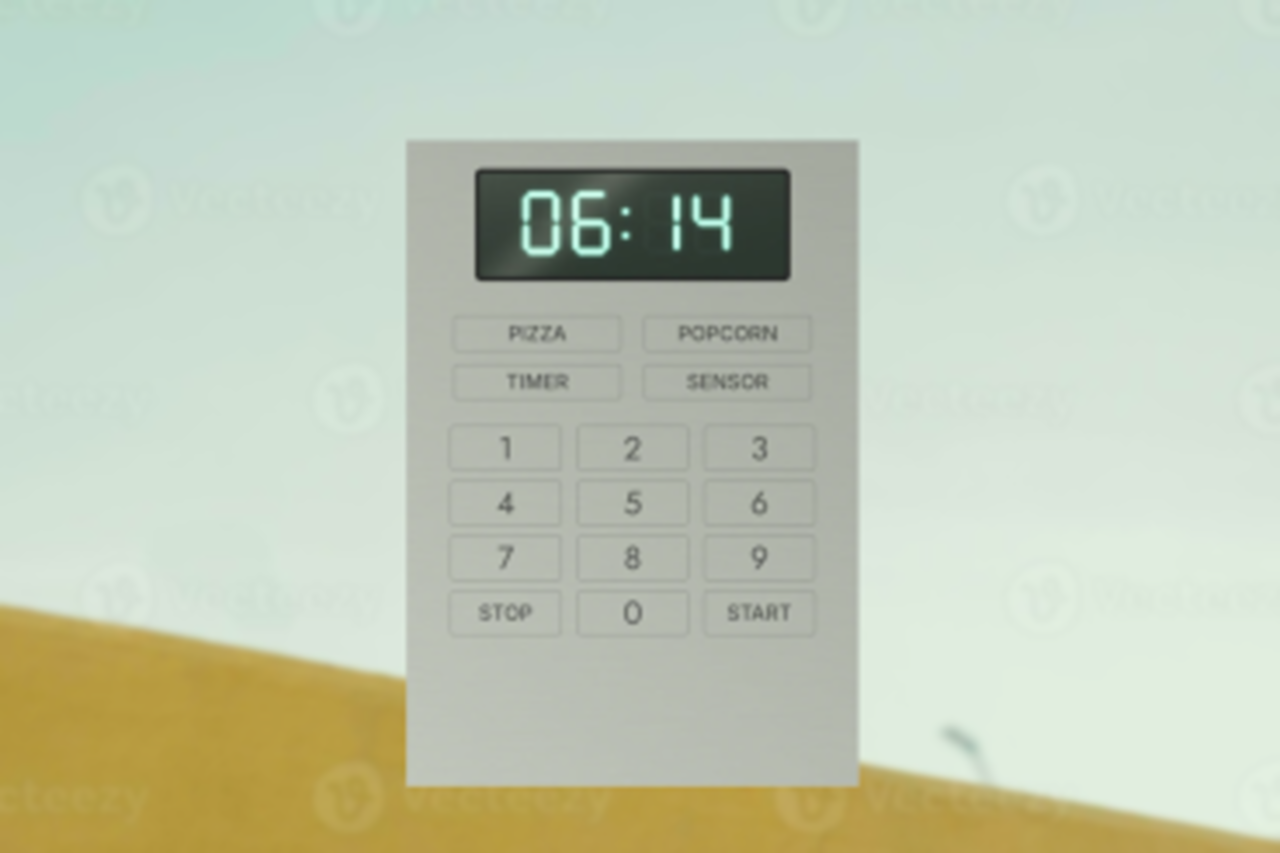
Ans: h=6 m=14
